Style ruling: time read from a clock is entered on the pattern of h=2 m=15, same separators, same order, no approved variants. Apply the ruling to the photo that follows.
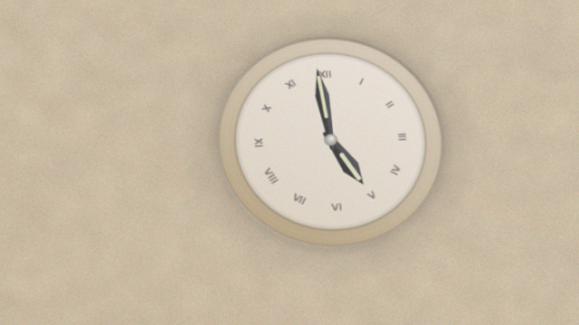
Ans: h=4 m=59
